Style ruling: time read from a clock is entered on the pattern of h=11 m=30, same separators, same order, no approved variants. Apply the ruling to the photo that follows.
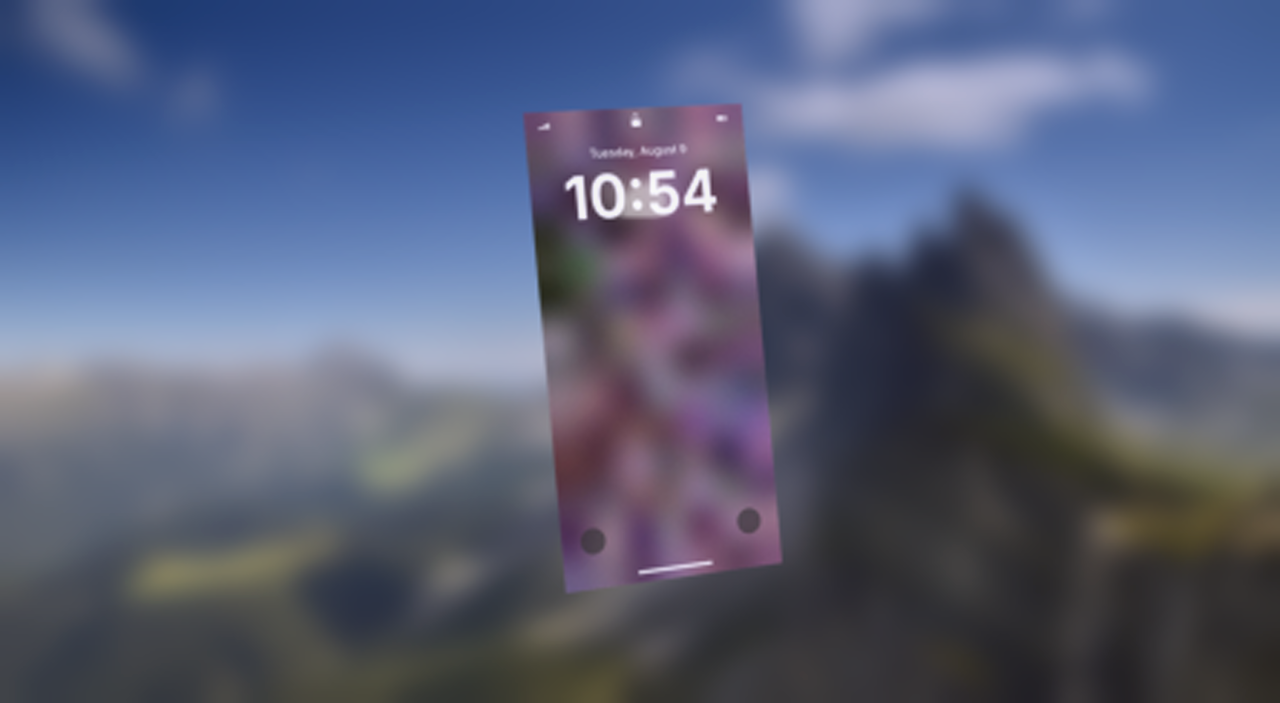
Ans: h=10 m=54
